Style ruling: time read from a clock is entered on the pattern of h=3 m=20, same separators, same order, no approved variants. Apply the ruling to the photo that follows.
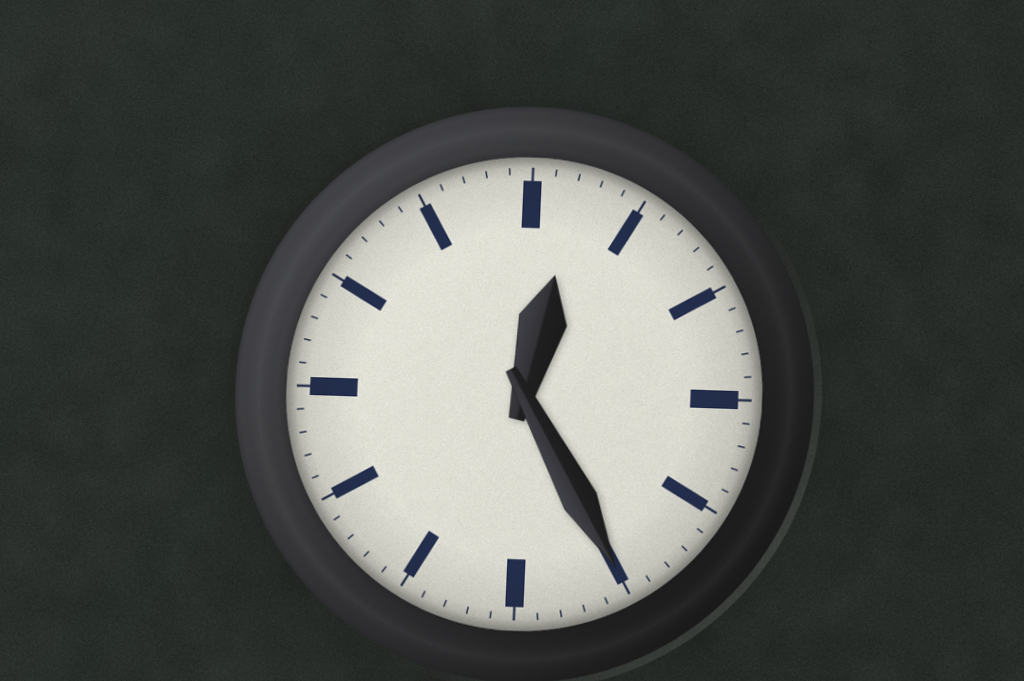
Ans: h=12 m=25
